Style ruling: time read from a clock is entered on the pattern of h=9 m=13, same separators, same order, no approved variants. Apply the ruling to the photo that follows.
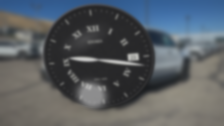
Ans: h=9 m=17
